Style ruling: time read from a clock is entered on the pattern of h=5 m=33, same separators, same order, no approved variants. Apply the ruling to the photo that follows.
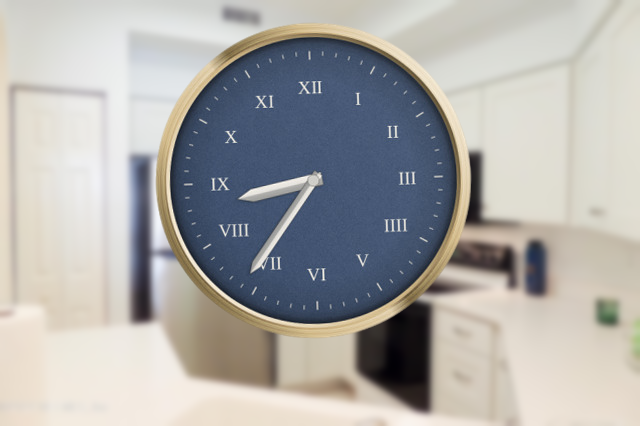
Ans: h=8 m=36
